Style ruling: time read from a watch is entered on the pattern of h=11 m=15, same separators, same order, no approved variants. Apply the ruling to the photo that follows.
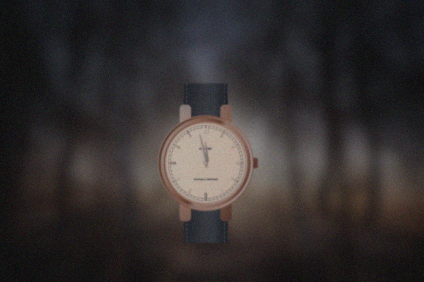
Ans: h=11 m=58
